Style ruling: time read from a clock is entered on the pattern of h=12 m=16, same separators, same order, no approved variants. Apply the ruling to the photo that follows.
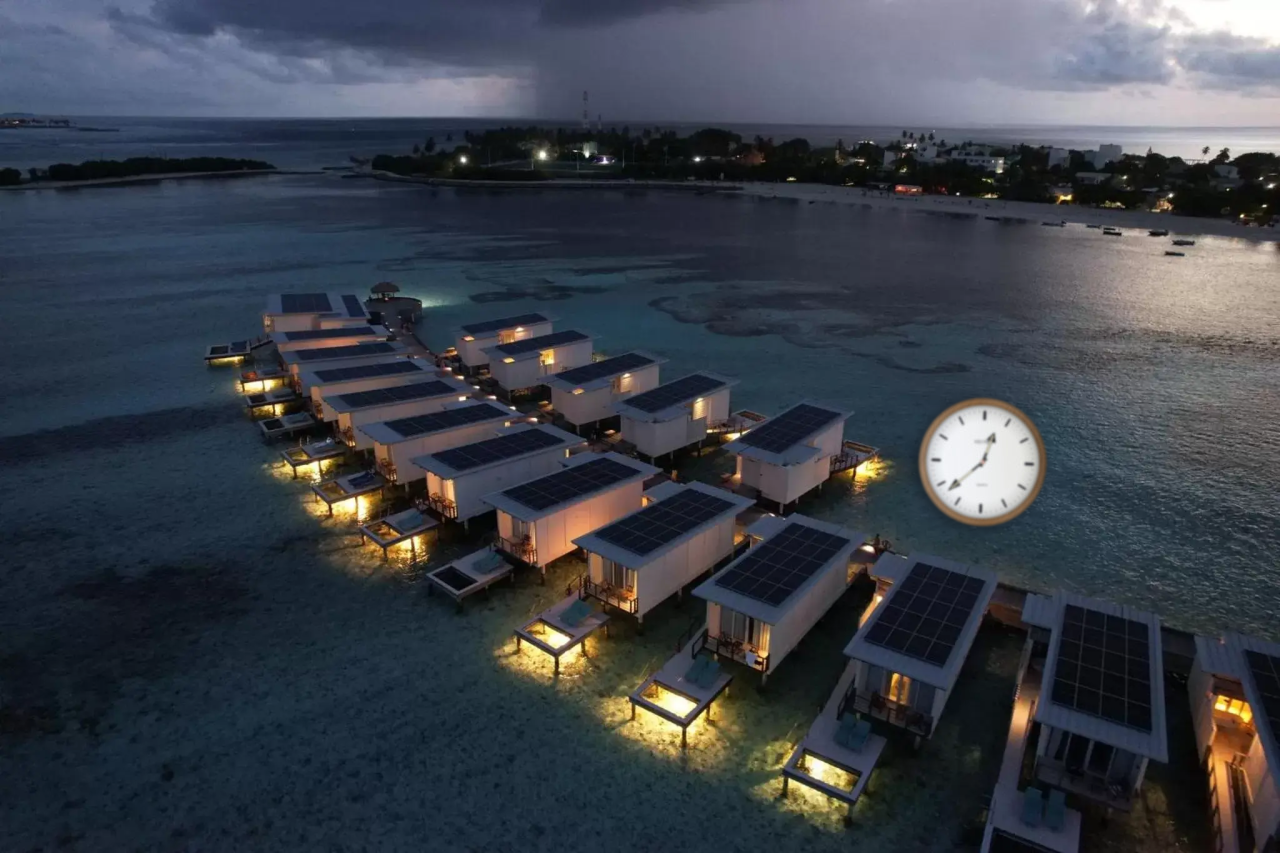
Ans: h=12 m=38
